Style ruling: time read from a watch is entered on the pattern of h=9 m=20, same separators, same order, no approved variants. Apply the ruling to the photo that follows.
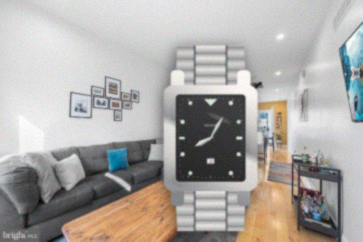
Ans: h=8 m=5
